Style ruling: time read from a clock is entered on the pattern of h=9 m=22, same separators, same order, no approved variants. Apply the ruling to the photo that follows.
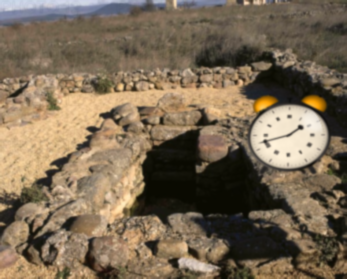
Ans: h=1 m=42
